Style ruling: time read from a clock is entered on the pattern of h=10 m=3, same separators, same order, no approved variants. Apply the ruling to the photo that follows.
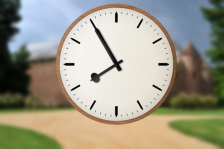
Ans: h=7 m=55
